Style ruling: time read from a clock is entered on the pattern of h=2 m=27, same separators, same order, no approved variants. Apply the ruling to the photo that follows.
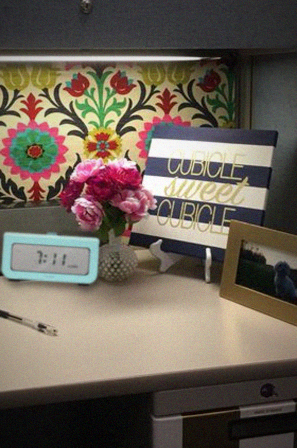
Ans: h=7 m=11
